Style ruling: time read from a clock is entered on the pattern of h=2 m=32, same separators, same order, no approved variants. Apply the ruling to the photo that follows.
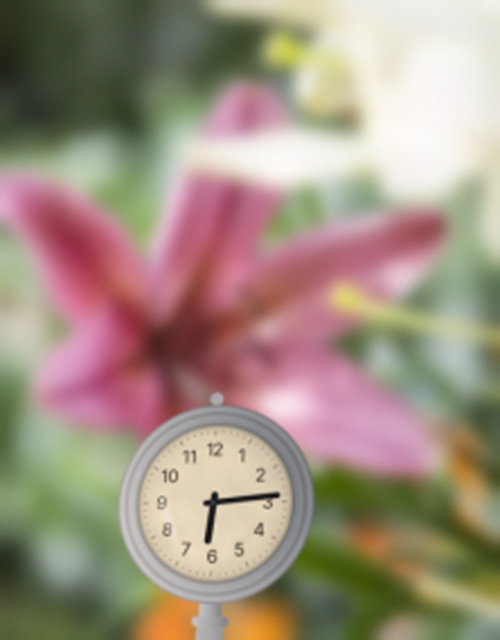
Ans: h=6 m=14
